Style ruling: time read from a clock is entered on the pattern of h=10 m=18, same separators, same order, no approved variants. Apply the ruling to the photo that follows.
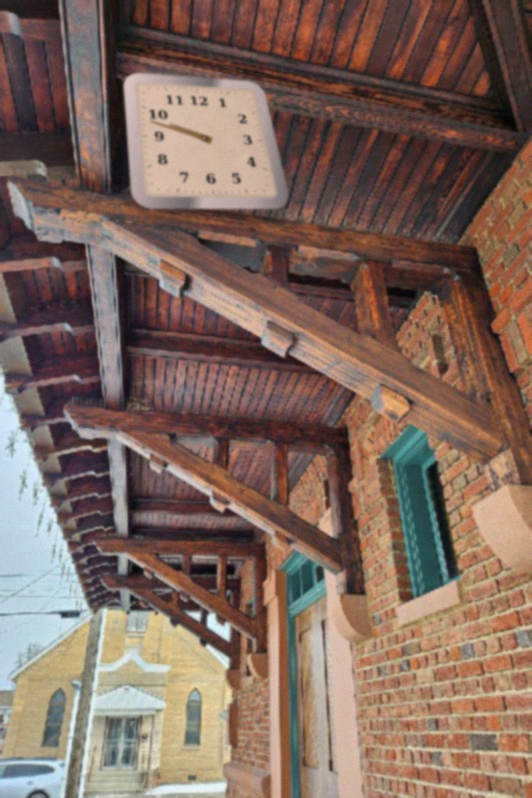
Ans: h=9 m=48
